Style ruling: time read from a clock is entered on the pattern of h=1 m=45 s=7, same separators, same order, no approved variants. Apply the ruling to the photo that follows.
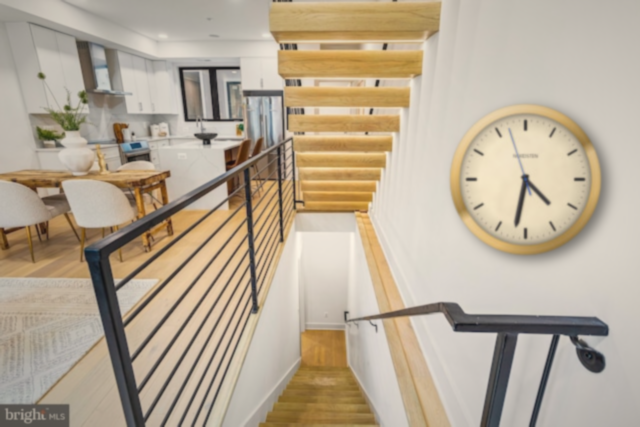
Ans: h=4 m=31 s=57
